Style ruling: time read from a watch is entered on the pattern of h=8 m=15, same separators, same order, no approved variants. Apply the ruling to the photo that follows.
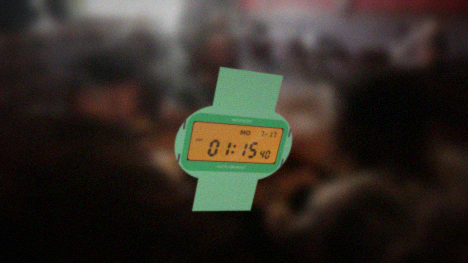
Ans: h=1 m=15
